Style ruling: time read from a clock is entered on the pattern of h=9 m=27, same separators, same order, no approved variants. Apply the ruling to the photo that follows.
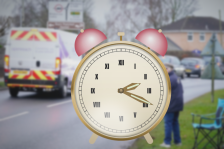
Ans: h=2 m=19
